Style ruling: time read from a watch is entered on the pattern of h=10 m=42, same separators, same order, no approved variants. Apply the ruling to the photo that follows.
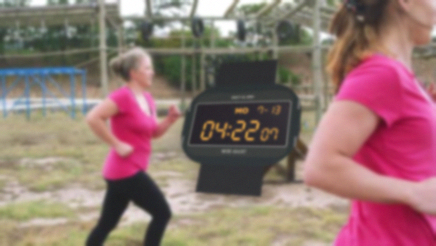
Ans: h=4 m=22
